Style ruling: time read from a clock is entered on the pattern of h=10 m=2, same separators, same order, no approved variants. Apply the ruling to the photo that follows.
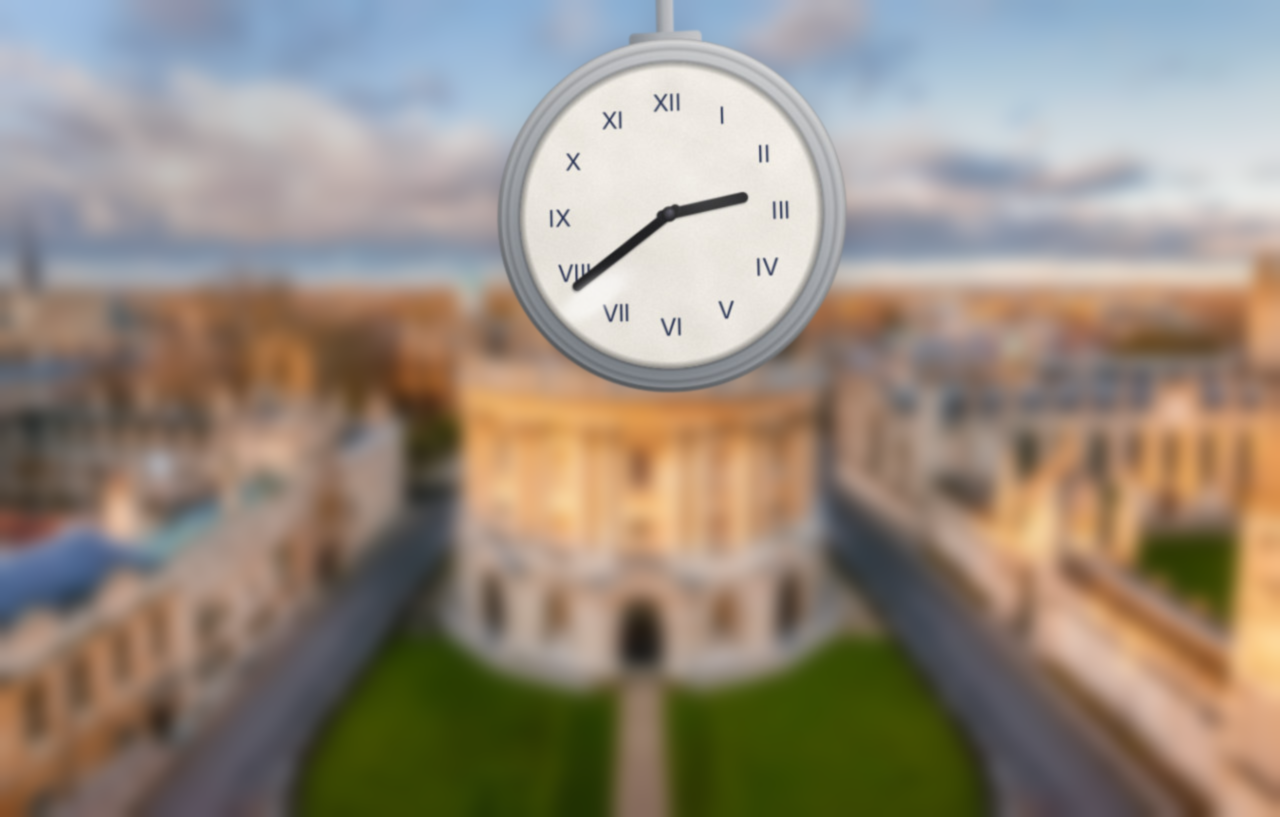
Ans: h=2 m=39
